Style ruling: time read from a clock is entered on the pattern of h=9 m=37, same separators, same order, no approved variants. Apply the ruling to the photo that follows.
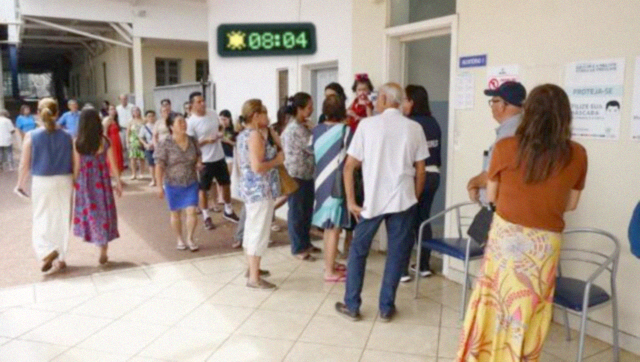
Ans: h=8 m=4
